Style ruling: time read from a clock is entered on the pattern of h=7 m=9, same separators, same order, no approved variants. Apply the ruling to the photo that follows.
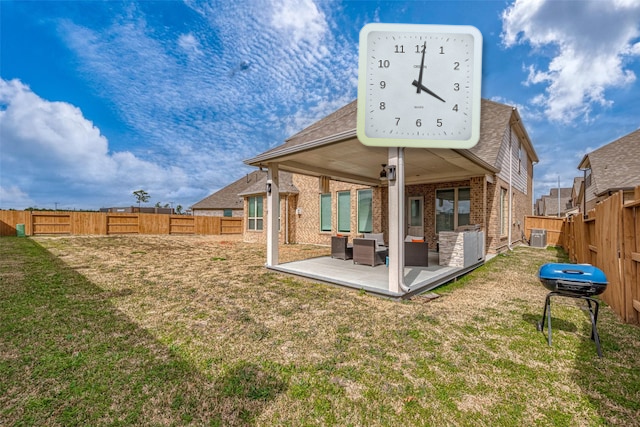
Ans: h=4 m=1
